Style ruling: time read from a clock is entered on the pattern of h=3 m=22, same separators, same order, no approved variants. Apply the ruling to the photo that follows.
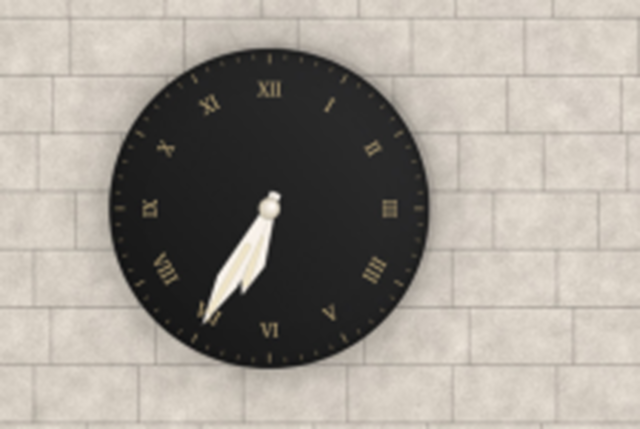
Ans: h=6 m=35
